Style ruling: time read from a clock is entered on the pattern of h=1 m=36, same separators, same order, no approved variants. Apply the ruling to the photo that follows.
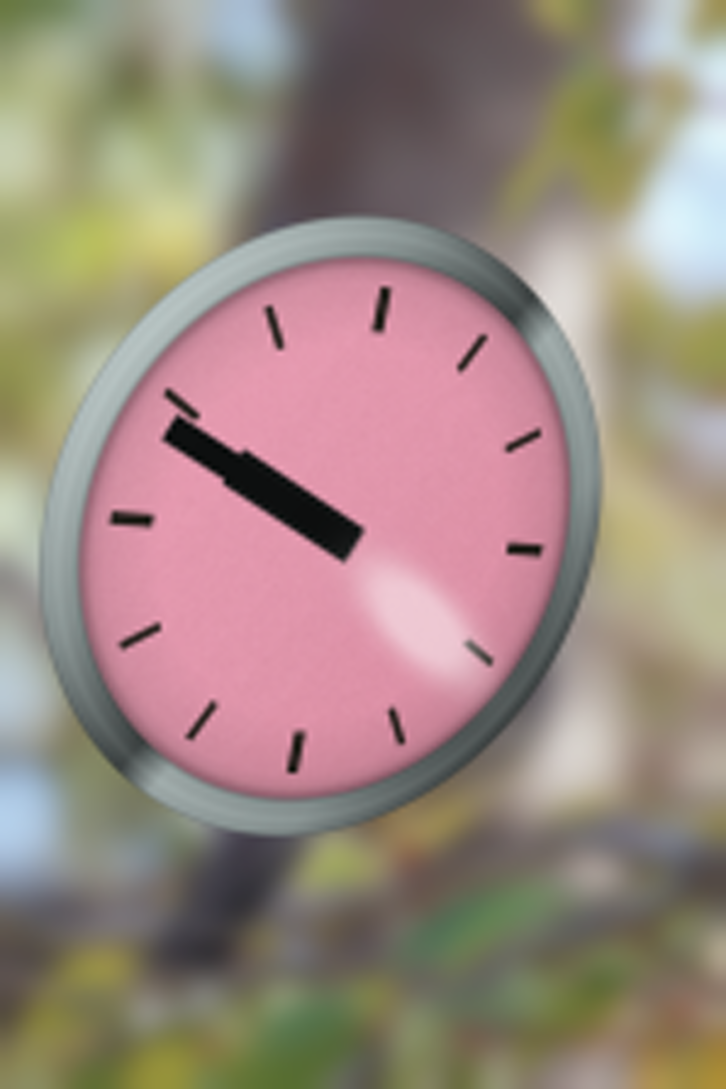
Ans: h=9 m=49
